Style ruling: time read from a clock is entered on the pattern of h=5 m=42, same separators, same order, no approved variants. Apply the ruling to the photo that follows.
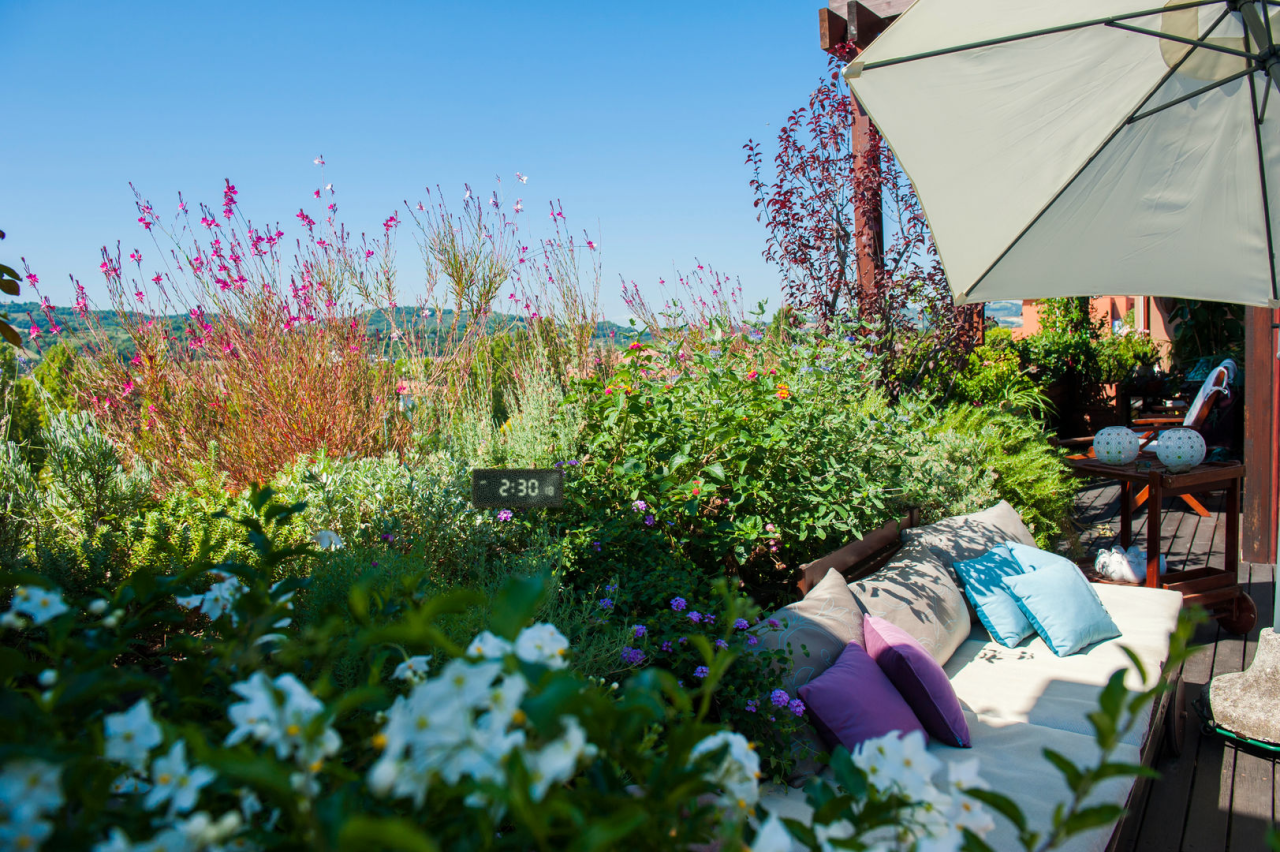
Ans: h=2 m=30
